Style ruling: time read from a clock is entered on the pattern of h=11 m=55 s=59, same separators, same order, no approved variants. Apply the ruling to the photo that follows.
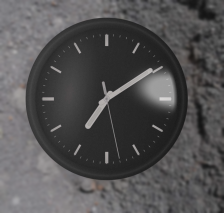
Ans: h=7 m=9 s=28
